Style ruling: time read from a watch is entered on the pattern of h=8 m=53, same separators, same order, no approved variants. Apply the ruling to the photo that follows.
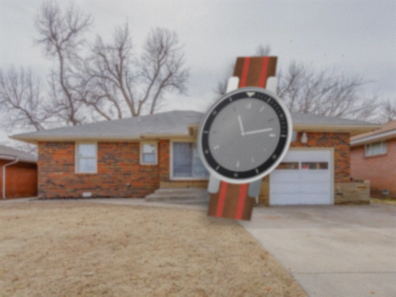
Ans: h=11 m=13
